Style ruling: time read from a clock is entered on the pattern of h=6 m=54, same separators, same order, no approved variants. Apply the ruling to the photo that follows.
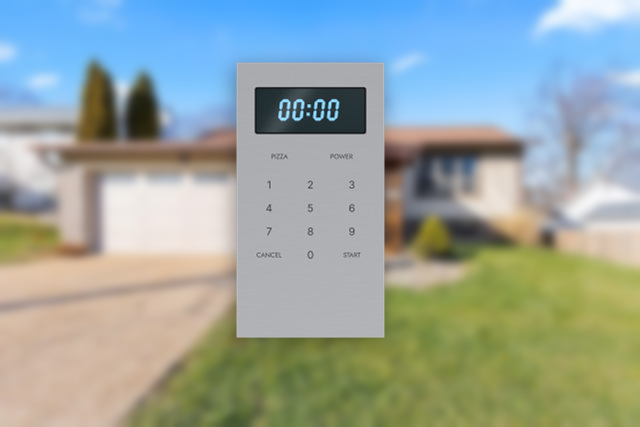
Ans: h=0 m=0
